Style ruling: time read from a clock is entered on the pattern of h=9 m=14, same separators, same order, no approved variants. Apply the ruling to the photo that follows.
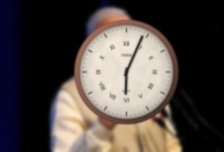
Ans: h=6 m=4
